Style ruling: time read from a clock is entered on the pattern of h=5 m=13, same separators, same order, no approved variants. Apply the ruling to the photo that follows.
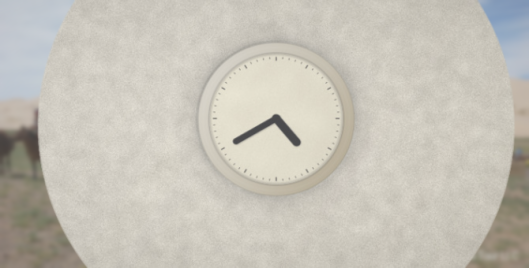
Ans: h=4 m=40
